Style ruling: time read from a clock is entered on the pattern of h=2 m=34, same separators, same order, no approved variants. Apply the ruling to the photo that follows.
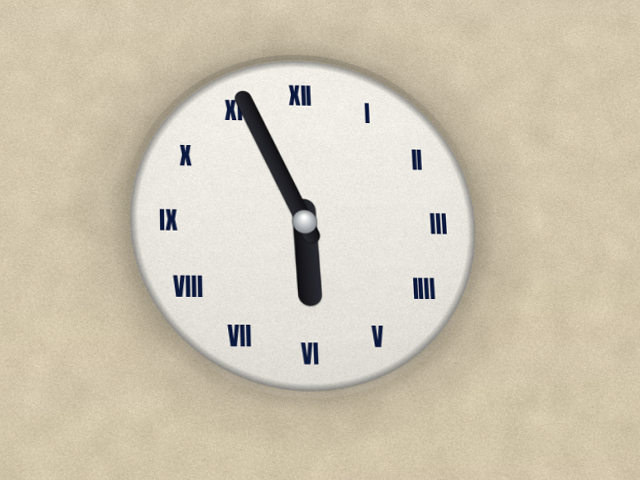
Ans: h=5 m=56
